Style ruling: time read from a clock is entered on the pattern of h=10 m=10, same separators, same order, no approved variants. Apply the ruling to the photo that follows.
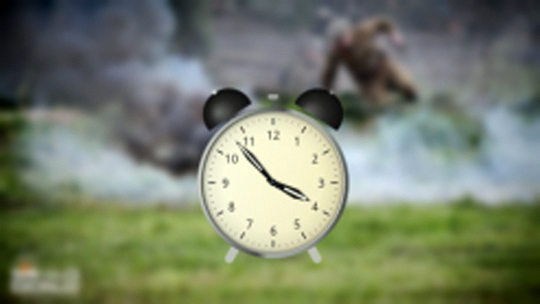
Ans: h=3 m=53
